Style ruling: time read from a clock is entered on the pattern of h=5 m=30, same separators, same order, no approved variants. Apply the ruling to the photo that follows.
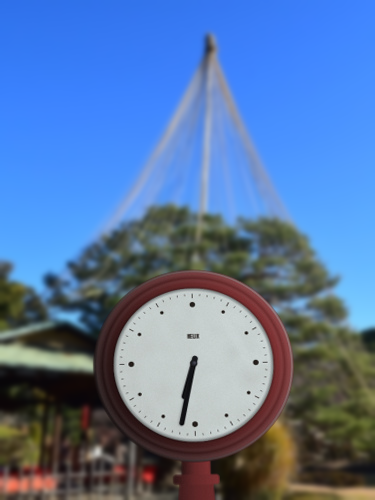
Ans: h=6 m=32
